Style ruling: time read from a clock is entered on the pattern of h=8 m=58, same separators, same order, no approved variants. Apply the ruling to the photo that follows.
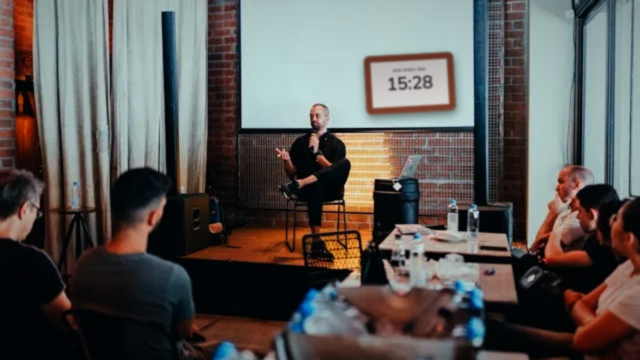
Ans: h=15 m=28
